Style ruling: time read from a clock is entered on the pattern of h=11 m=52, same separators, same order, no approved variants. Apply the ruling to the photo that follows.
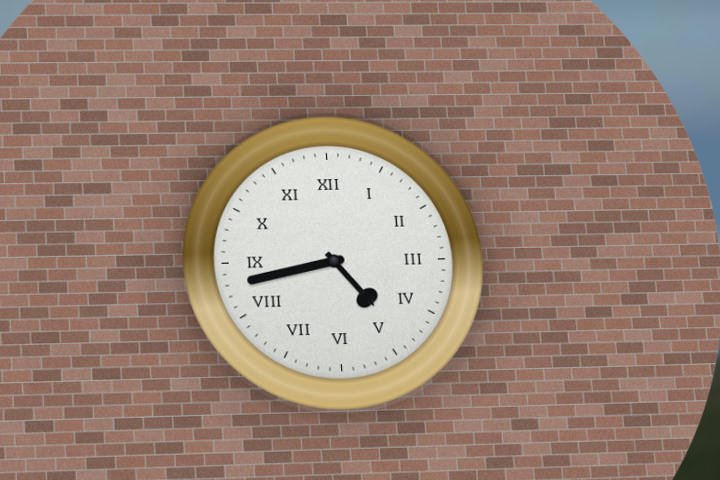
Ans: h=4 m=43
